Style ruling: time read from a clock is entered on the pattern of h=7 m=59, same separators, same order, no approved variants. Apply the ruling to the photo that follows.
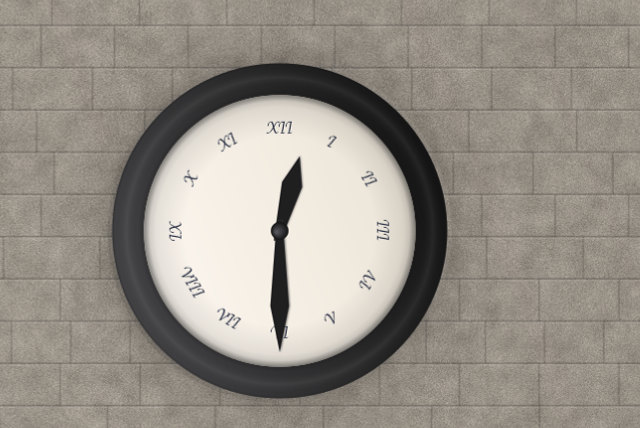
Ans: h=12 m=30
